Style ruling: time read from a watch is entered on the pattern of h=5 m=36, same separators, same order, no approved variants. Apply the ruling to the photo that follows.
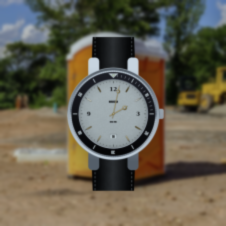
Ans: h=2 m=2
